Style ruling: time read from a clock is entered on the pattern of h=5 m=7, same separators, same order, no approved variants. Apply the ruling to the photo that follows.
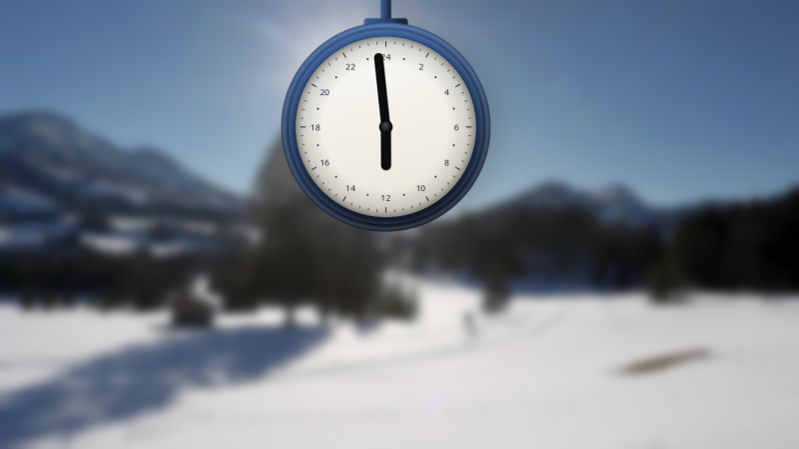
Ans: h=11 m=59
